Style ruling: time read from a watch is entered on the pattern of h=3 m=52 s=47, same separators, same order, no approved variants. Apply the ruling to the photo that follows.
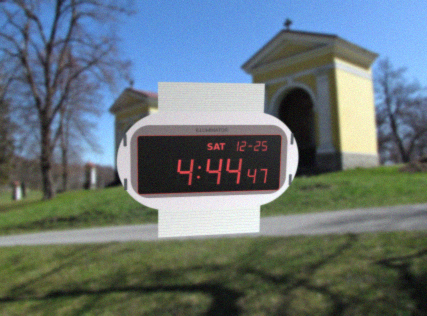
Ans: h=4 m=44 s=47
